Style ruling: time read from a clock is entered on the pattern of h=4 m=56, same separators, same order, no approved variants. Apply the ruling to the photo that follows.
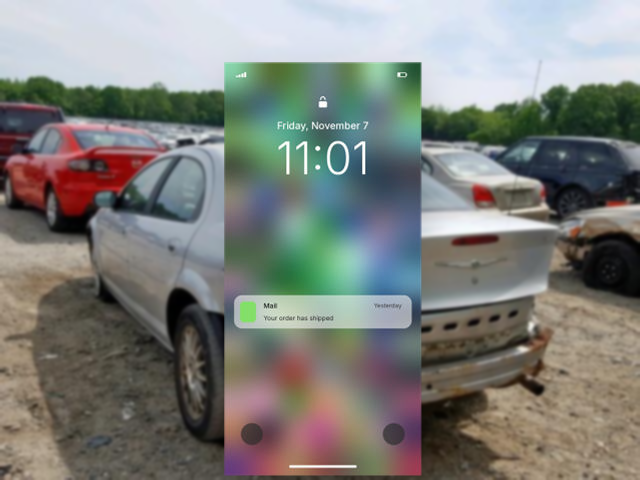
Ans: h=11 m=1
